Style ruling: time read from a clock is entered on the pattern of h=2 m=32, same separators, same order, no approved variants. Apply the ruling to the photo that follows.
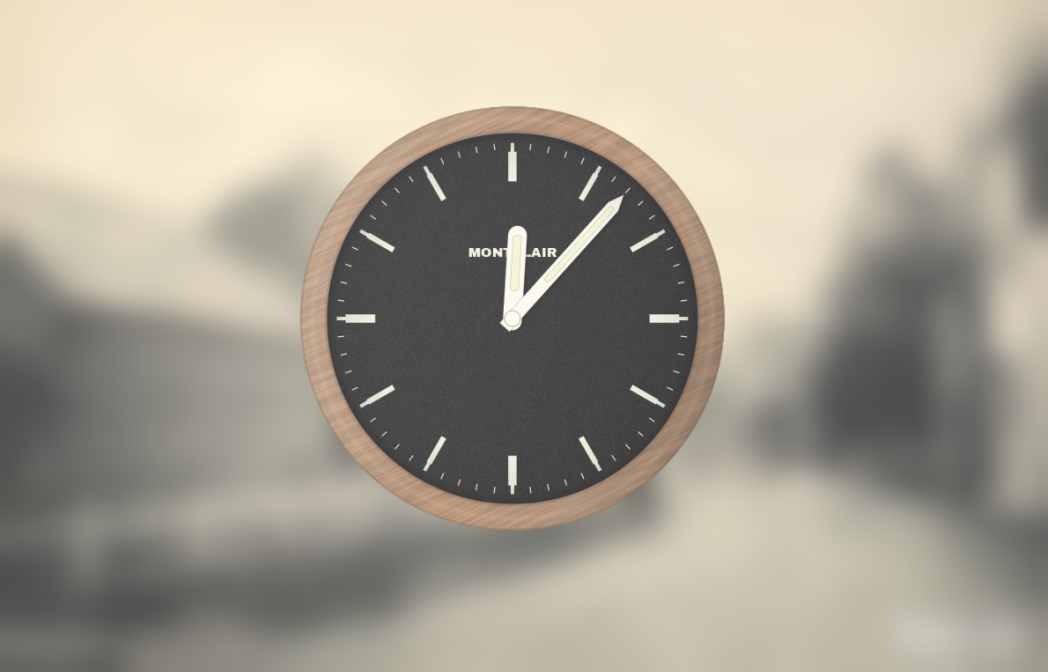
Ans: h=12 m=7
